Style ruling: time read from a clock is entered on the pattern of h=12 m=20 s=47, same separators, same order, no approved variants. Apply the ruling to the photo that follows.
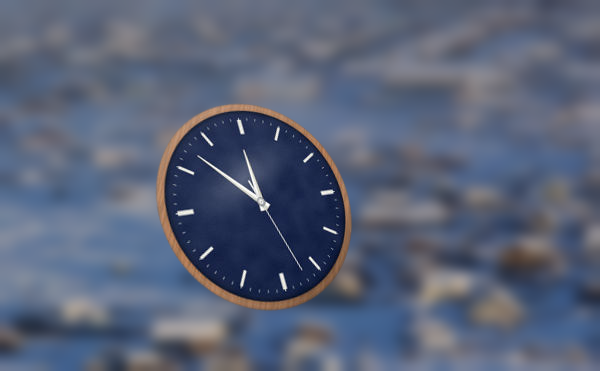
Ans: h=11 m=52 s=27
